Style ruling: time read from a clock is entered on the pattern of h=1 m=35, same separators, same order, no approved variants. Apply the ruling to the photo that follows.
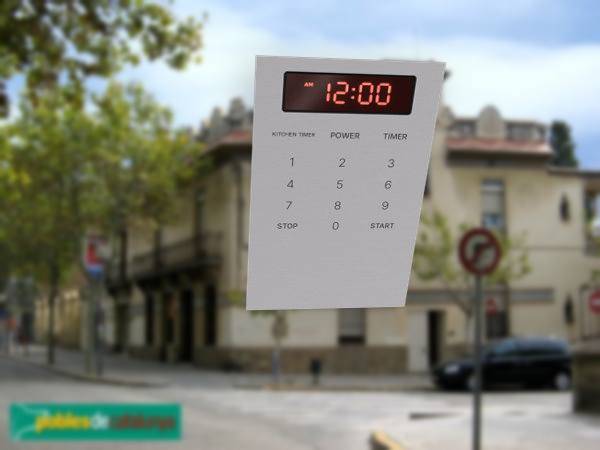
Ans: h=12 m=0
